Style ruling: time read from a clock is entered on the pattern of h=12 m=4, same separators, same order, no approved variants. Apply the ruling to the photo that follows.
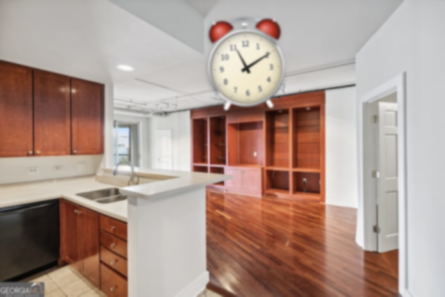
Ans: h=11 m=10
